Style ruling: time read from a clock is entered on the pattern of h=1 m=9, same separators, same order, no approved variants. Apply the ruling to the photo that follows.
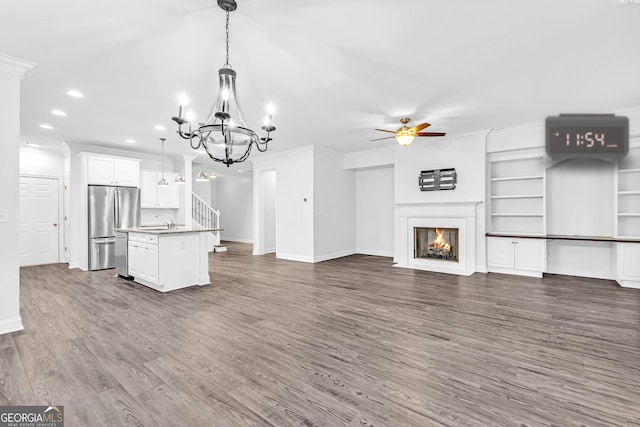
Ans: h=11 m=54
